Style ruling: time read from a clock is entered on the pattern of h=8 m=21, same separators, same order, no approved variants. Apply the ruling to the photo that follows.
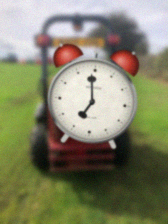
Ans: h=6 m=59
